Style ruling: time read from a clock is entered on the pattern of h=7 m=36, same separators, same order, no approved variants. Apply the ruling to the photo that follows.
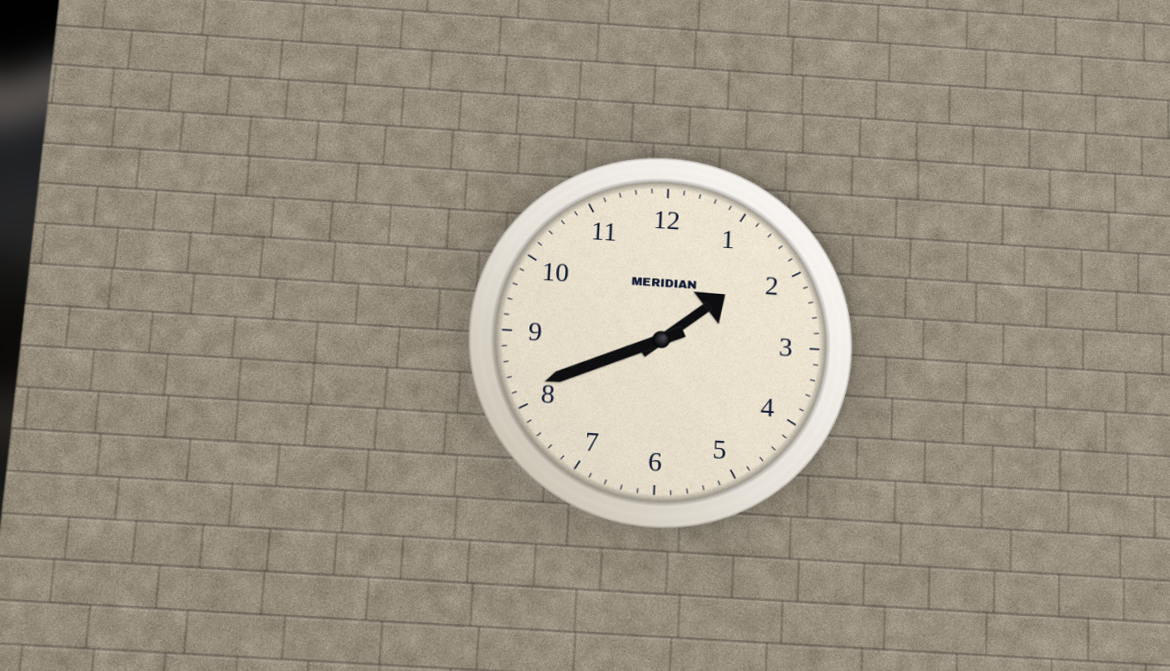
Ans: h=1 m=41
